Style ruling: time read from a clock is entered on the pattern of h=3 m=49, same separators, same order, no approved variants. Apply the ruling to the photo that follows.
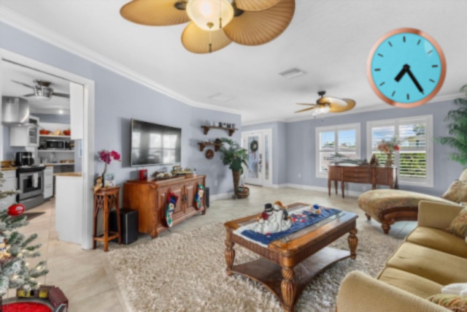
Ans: h=7 m=25
